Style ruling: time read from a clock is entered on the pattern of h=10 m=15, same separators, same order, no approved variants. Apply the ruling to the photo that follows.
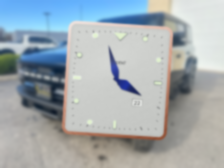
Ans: h=3 m=57
